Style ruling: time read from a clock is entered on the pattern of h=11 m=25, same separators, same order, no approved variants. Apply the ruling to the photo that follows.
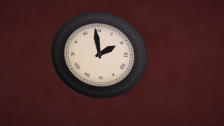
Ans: h=1 m=59
